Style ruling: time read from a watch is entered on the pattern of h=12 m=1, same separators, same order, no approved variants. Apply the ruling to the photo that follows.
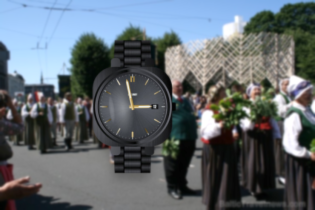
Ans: h=2 m=58
